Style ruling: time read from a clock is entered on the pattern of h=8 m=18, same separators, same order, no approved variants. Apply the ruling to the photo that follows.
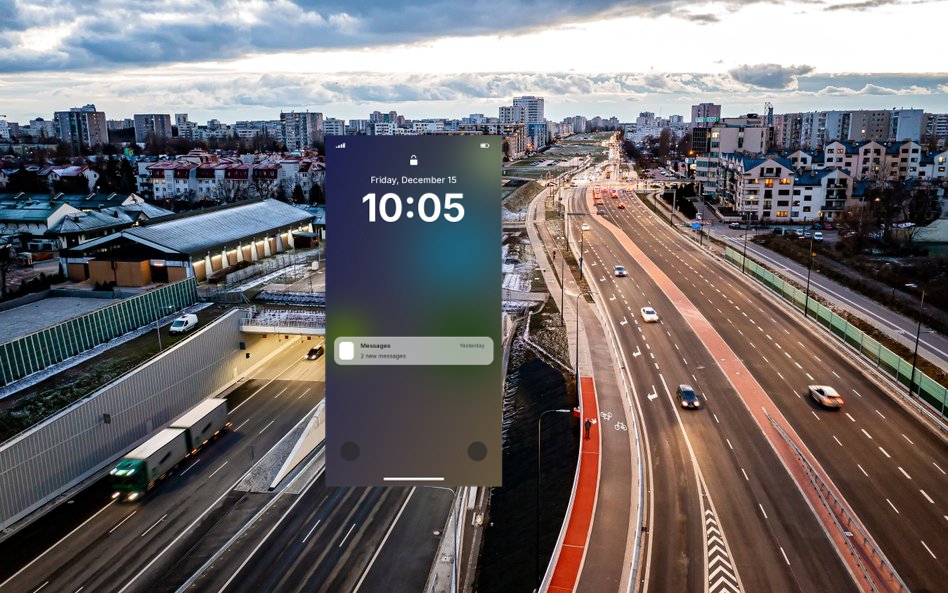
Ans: h=10 m=5
